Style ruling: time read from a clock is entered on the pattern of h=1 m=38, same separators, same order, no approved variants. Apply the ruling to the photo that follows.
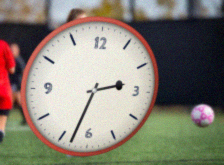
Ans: h=2 m=33
